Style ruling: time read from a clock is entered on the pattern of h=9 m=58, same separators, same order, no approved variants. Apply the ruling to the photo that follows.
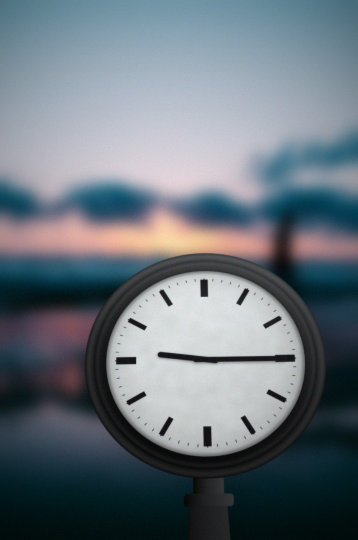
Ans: h=9 m=15
